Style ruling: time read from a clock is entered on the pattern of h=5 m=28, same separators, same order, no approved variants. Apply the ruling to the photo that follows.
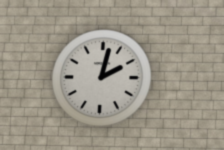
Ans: h=2 m=2
